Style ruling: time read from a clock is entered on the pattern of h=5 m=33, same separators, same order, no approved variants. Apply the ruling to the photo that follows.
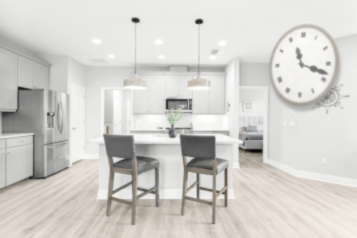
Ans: h=11 m=18
